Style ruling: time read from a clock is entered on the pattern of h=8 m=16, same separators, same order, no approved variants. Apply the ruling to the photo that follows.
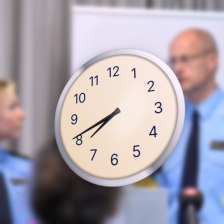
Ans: h=7 m=41
